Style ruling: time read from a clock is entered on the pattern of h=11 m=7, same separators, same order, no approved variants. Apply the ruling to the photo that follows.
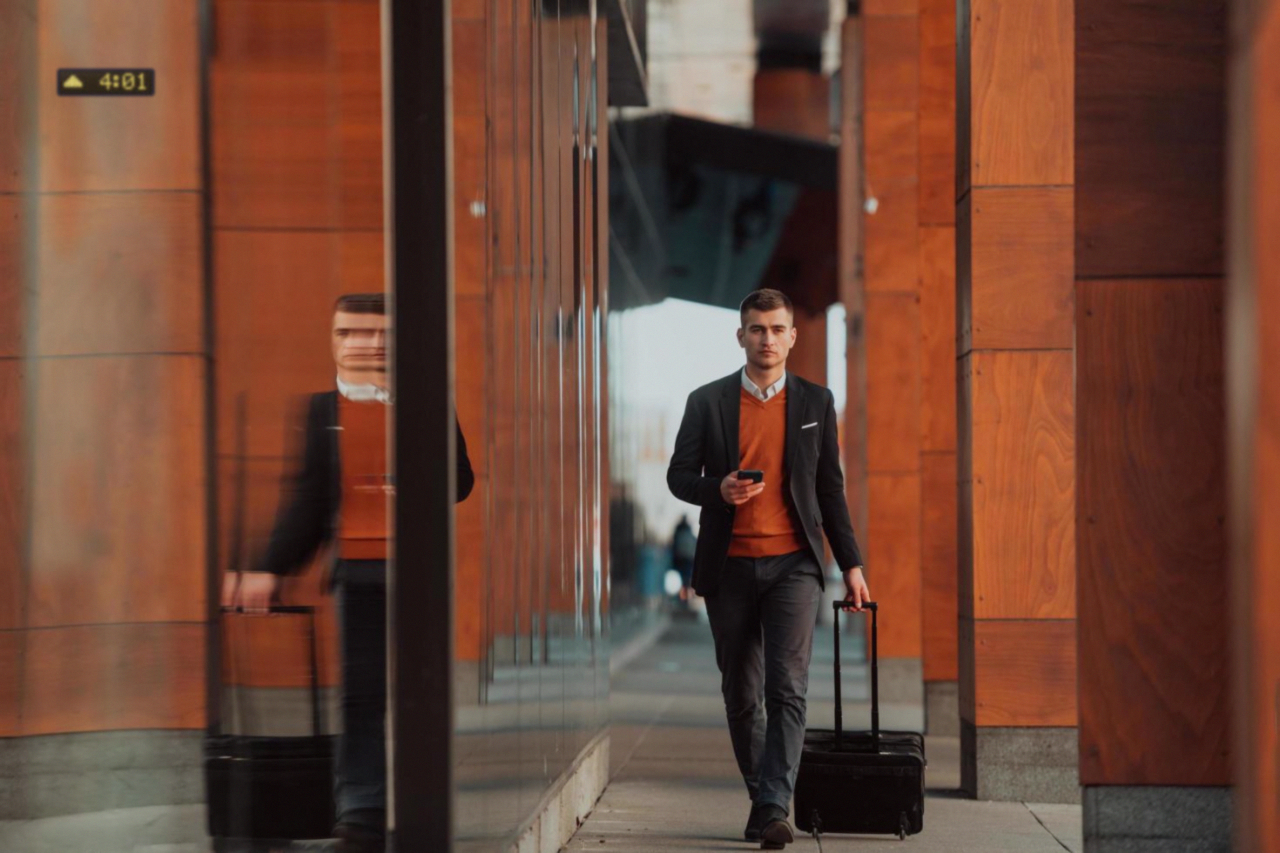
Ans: h=4 m=1
